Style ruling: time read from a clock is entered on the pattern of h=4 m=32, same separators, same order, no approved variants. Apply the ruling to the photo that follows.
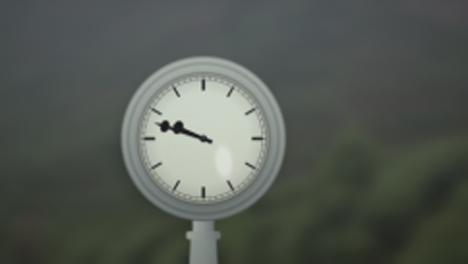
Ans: h=9 m=48
